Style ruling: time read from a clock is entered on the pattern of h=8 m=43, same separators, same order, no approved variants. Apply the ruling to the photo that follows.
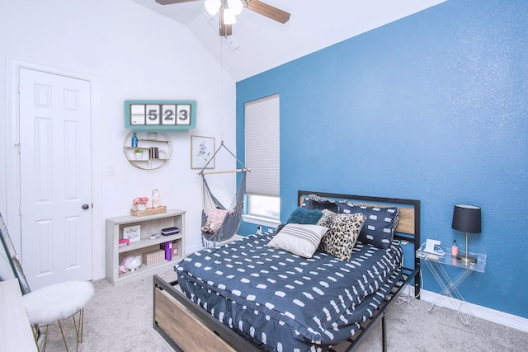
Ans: h=5 m=23
